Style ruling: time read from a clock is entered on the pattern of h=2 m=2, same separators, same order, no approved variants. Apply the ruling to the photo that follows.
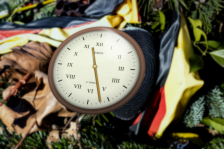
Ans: h=11 m=27
